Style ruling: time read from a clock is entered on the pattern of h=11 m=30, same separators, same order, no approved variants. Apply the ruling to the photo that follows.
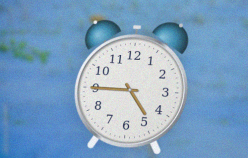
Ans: h=4 m=45
